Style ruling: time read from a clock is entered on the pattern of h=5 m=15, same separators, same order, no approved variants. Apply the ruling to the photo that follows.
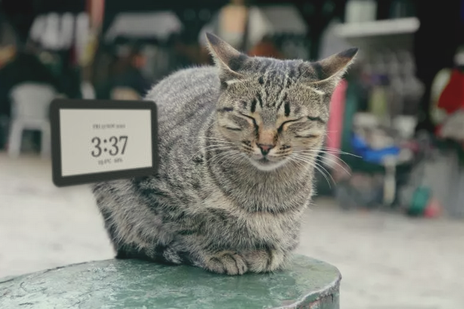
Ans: h=3 m=37
